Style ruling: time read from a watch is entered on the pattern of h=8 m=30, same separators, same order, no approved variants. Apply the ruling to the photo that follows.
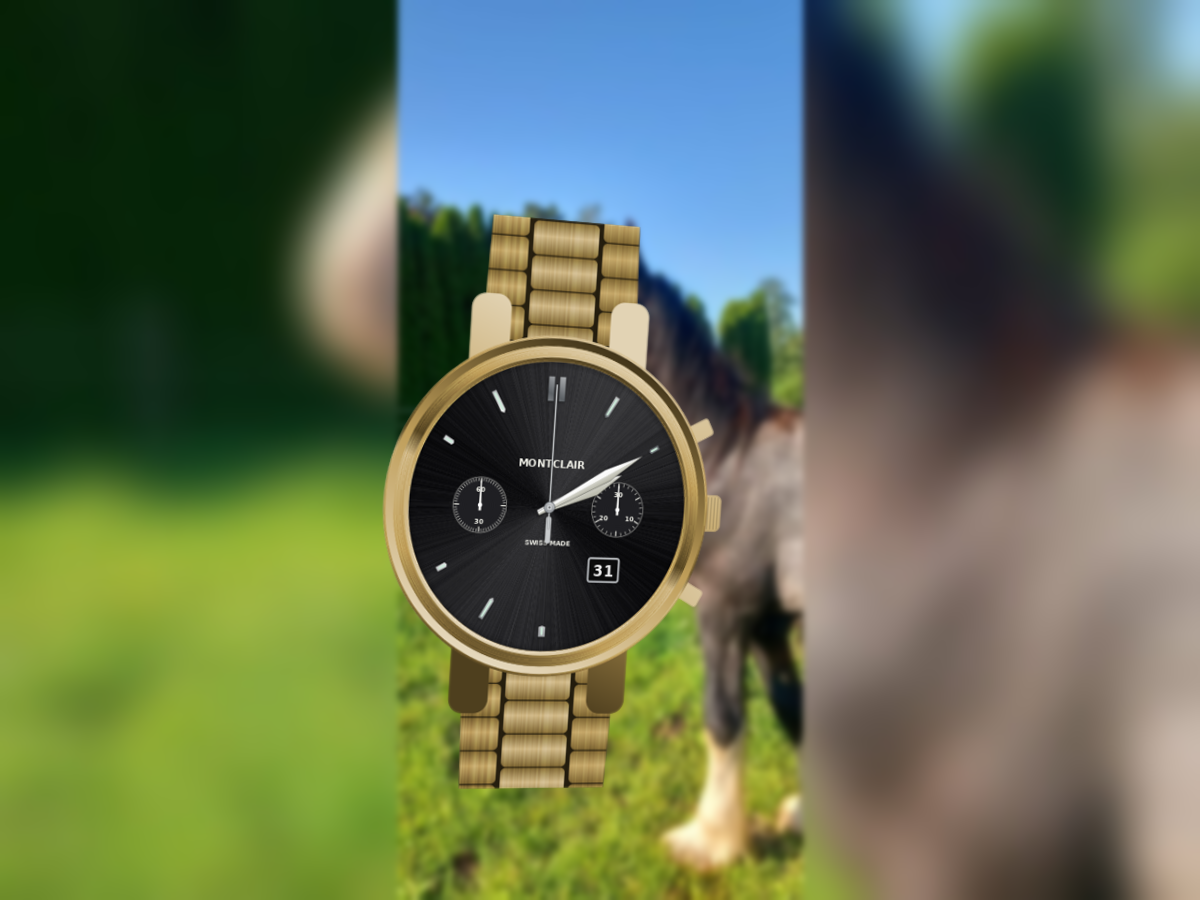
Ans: h=2 m=10
